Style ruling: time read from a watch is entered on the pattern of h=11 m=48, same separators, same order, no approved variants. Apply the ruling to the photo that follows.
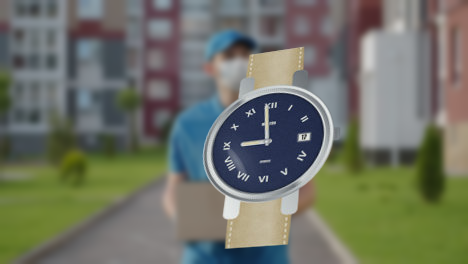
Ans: h=8 m=59
